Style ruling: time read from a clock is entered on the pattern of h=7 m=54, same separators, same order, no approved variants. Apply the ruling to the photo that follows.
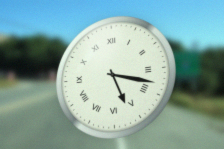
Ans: h=5 m=18
